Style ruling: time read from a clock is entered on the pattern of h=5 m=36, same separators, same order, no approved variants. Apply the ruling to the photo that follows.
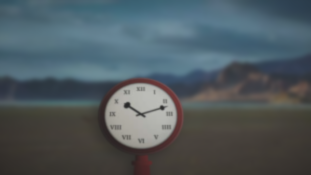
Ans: h=10 m=12
